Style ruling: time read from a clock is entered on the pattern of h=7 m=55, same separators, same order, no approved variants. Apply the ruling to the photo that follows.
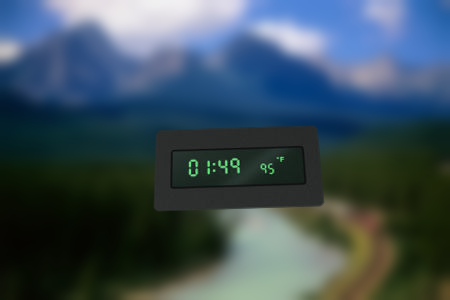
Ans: h=1 m=49
